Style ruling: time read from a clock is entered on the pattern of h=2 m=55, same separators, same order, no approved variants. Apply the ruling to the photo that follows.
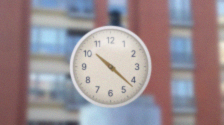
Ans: h=10 m=22
